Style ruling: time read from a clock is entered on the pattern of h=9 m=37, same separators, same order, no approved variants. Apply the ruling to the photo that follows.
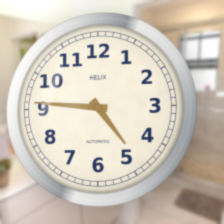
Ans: h=4 m=46
